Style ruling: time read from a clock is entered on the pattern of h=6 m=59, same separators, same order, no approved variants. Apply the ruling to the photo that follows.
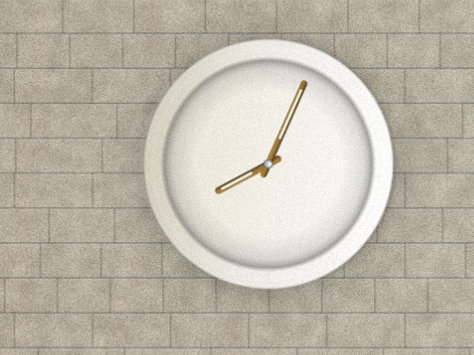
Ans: h=8 m=4
